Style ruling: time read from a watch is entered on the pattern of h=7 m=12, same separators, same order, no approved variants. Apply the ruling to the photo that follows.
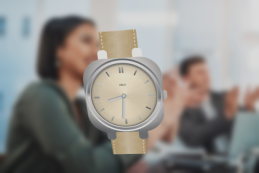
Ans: h=8 m=31
